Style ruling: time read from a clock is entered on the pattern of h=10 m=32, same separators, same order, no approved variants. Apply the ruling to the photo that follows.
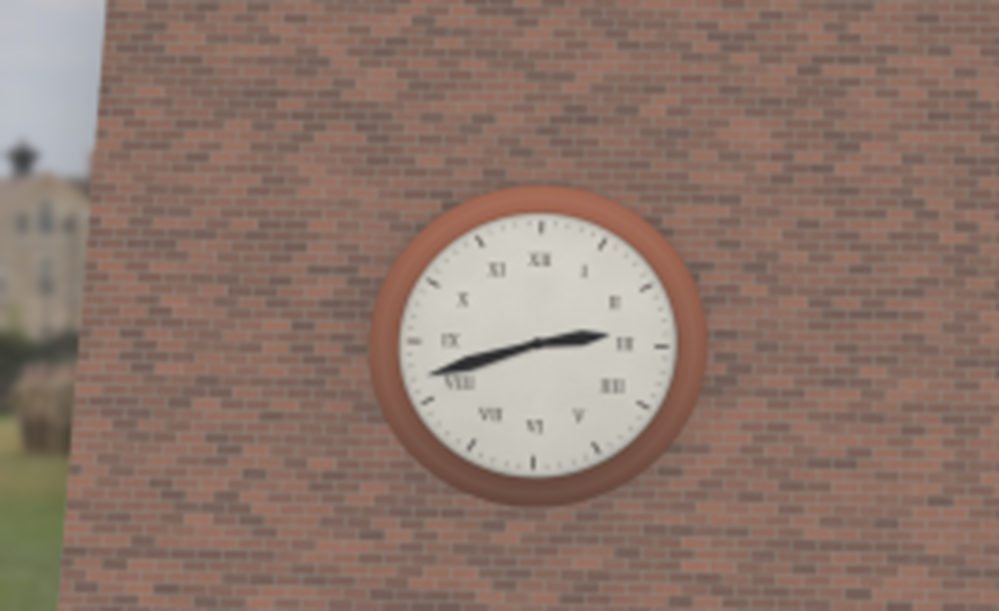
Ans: h=2 m=42
